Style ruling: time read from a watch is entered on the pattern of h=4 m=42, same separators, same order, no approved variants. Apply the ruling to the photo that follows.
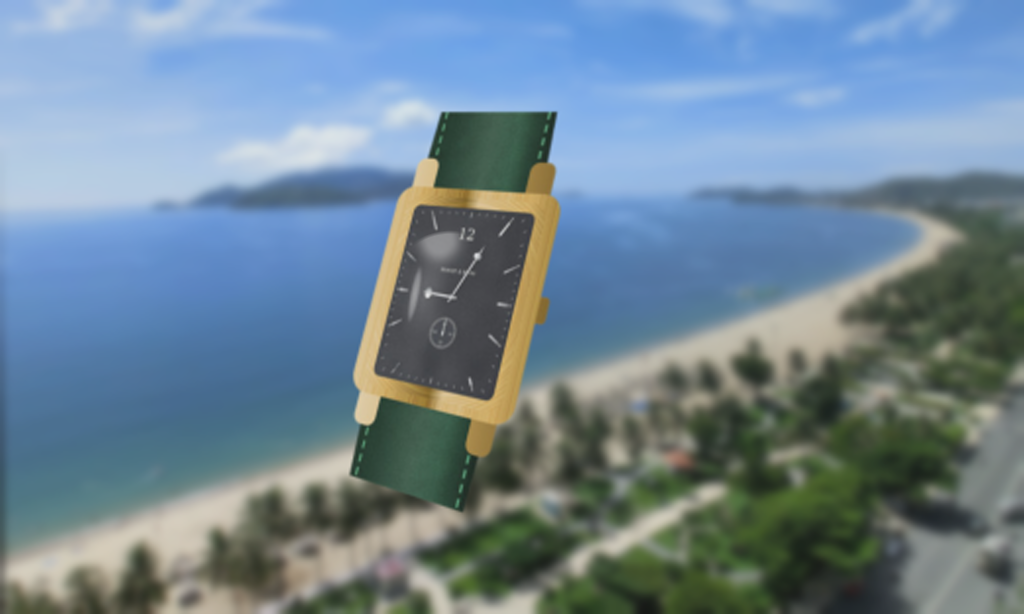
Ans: h=9 m=4
